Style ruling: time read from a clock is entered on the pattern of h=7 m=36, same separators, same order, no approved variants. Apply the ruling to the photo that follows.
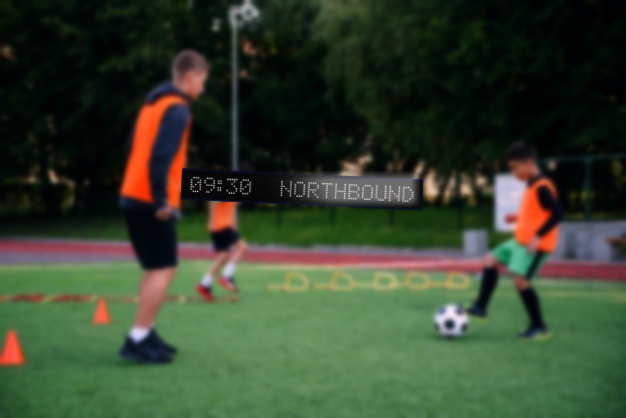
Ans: h=9 m=30
